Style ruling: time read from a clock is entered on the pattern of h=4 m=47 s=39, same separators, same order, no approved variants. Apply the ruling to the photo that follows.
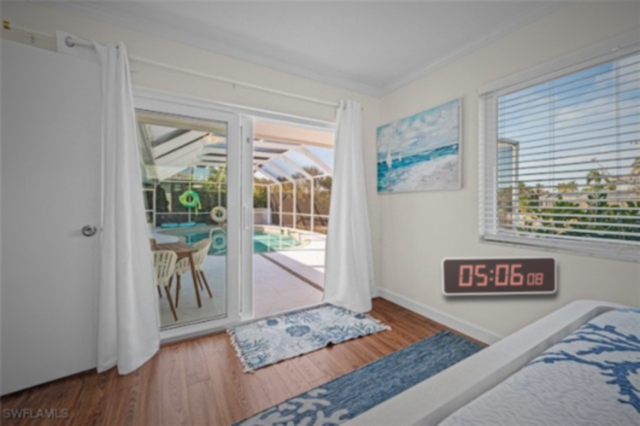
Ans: h=5 m=6 s=8
